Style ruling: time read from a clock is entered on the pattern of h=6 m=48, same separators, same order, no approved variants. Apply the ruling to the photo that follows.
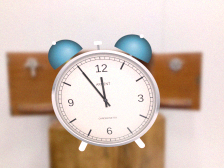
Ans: h=11 m=55
